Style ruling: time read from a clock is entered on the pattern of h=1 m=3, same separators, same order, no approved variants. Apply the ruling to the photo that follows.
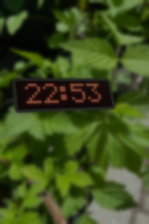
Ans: h=22 m=53
